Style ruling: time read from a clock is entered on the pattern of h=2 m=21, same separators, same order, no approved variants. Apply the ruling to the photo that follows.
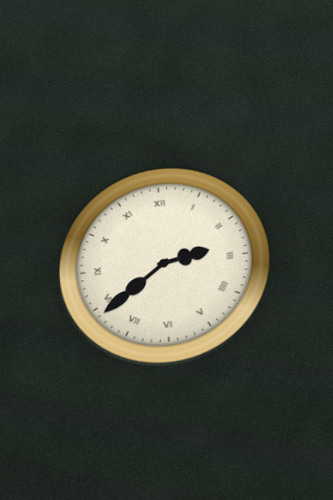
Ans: h=2 m=39
